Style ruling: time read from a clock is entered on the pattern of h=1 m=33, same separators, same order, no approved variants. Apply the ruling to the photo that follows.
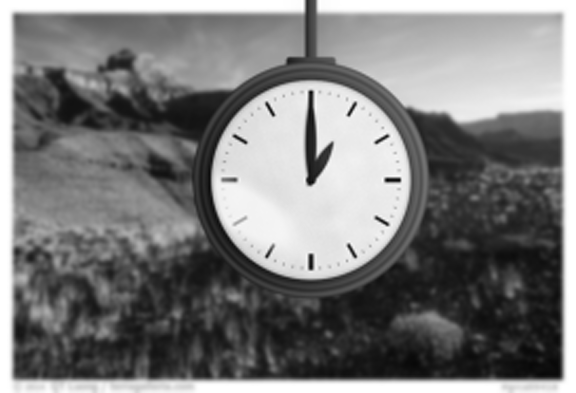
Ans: h=1 m=0
